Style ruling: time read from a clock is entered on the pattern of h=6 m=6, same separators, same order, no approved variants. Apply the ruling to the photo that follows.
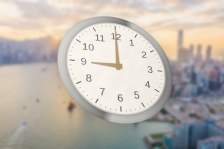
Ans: h=9 m=0
